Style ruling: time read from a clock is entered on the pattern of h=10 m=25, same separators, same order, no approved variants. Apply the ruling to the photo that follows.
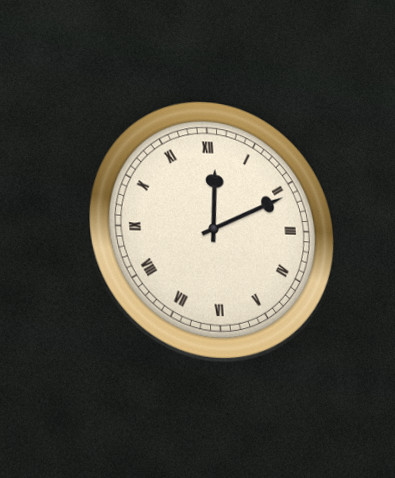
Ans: h=12 m=11
